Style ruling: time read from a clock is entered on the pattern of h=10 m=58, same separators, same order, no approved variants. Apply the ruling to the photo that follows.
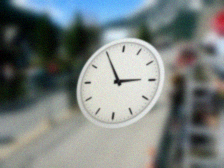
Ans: h=2 m=55
